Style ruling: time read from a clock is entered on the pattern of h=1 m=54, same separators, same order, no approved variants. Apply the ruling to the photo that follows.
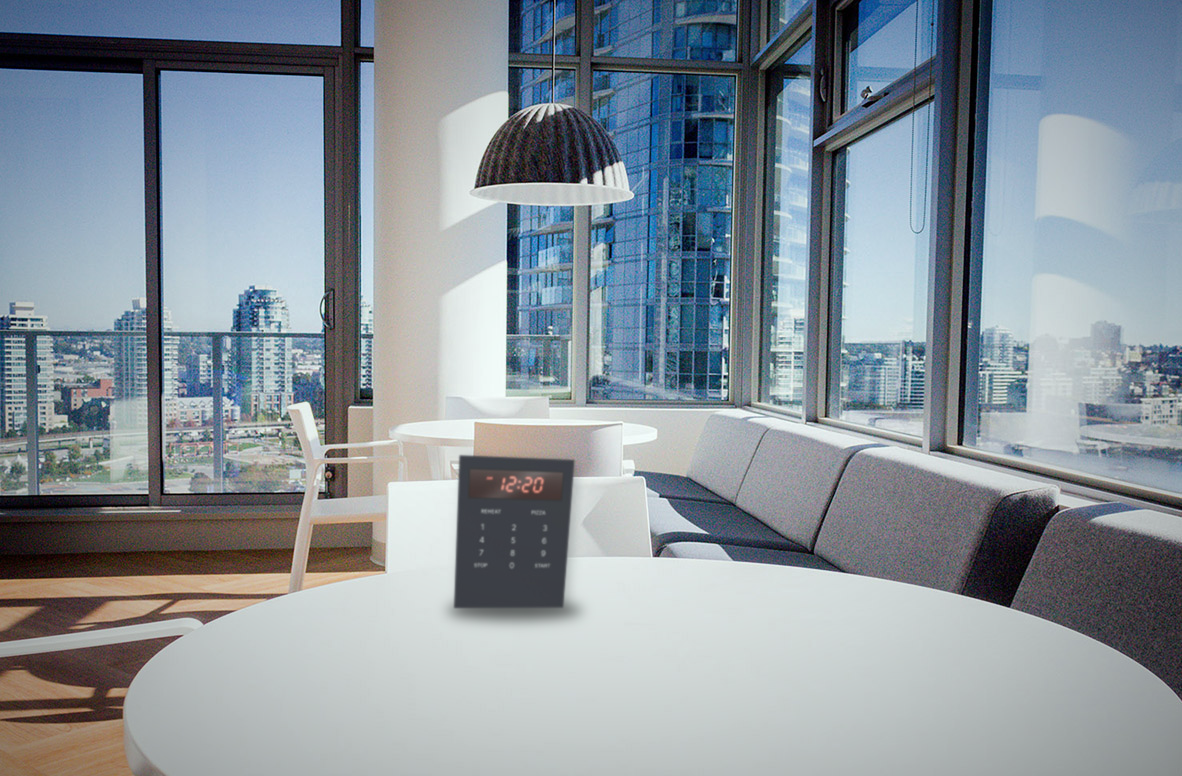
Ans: h=12 m=20
